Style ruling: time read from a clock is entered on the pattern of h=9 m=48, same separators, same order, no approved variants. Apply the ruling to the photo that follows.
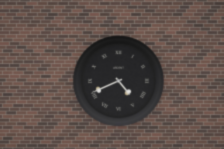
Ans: h=4 m=41
